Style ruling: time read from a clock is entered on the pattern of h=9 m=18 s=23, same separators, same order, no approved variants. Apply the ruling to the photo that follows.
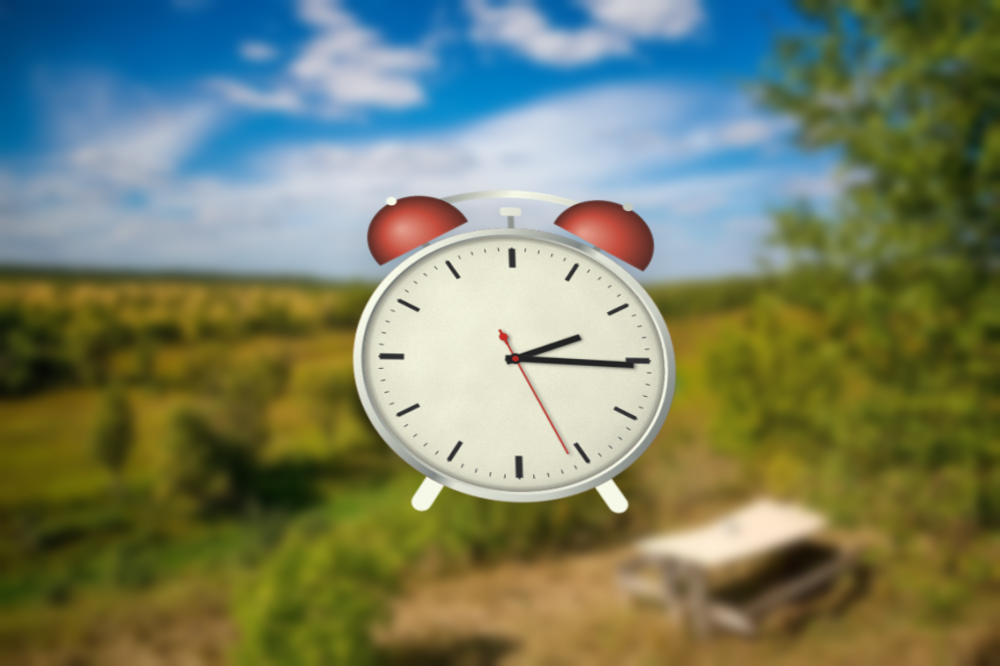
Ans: h=2 m=15 s=26
